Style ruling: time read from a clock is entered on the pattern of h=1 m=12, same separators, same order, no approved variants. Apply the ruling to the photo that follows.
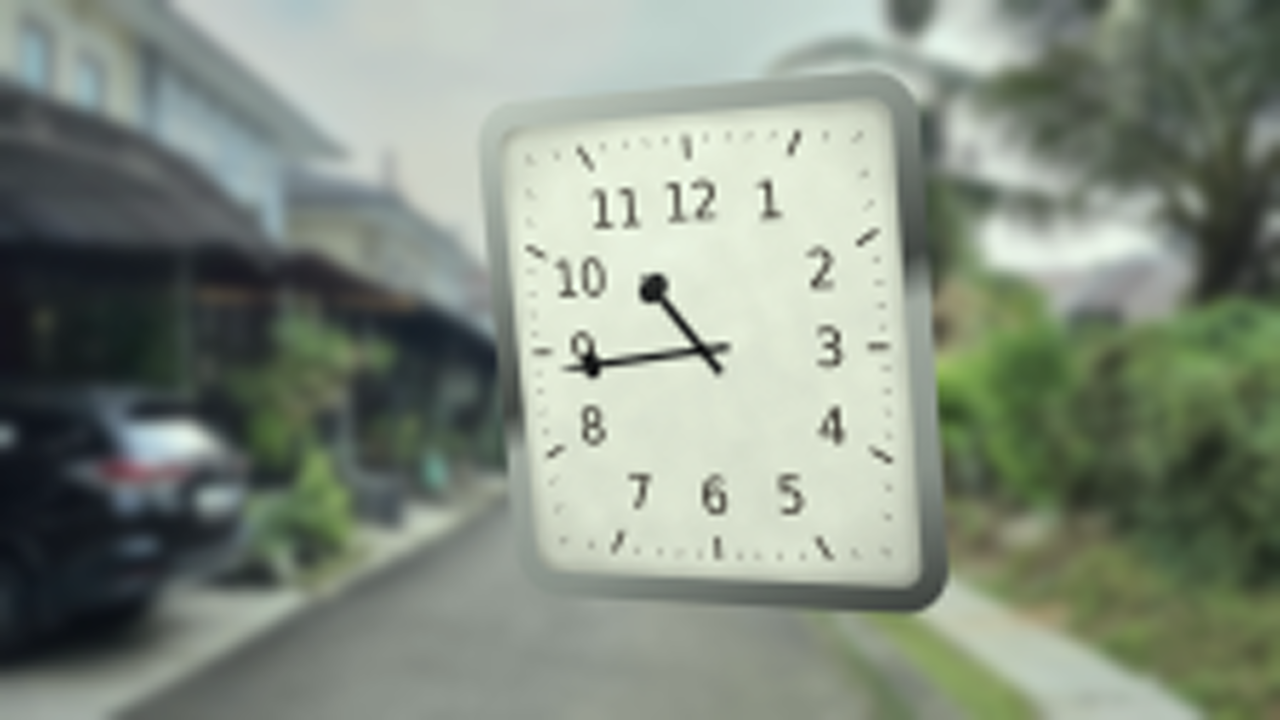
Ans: h=10 m=44
